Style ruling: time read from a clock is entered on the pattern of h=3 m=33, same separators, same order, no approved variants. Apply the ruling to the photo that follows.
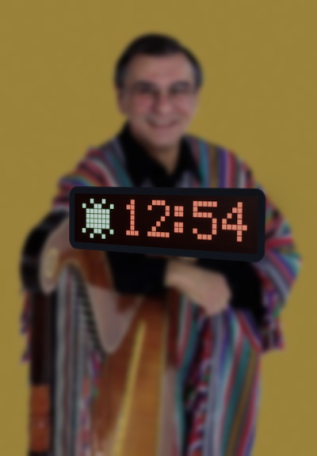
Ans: h=12 m=54
